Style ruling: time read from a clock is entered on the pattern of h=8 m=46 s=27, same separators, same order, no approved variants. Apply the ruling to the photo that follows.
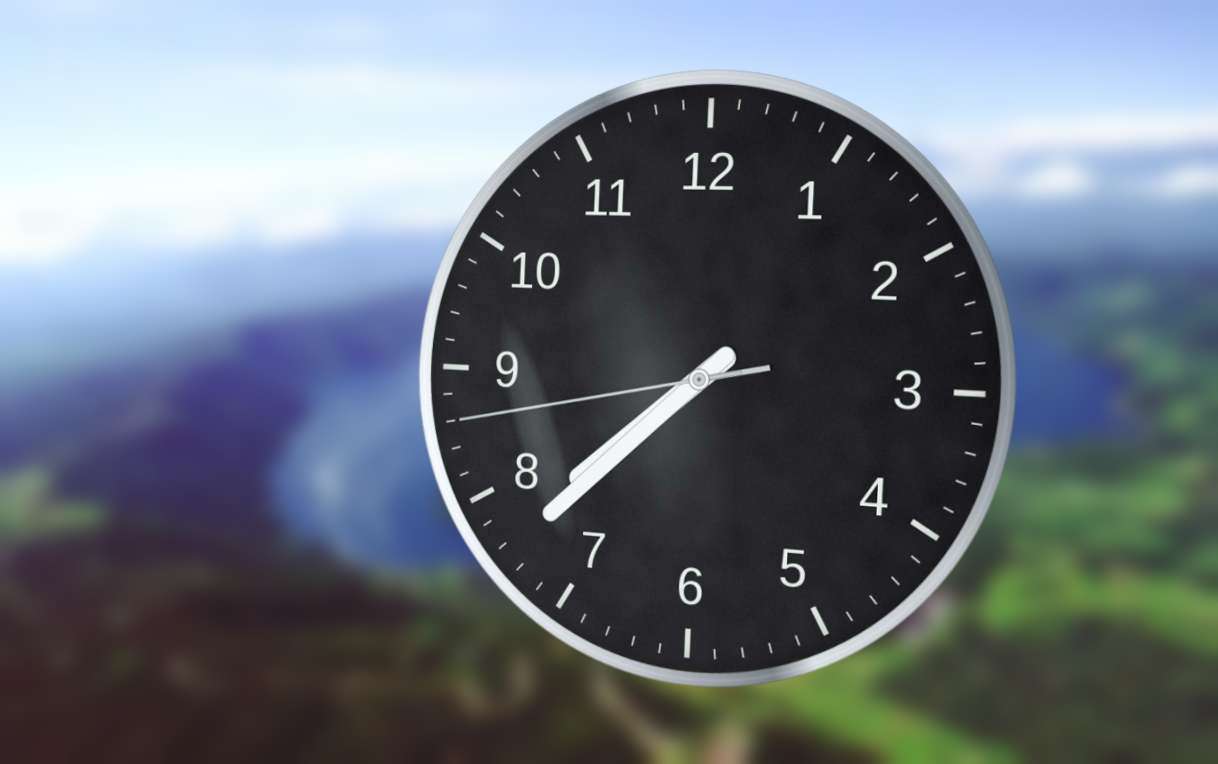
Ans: h=7 m=37 s=43
